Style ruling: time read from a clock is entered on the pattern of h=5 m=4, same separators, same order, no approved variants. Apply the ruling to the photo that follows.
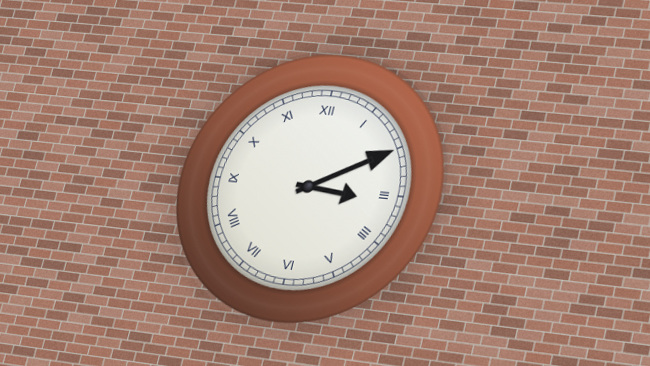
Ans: h=3 m=10
